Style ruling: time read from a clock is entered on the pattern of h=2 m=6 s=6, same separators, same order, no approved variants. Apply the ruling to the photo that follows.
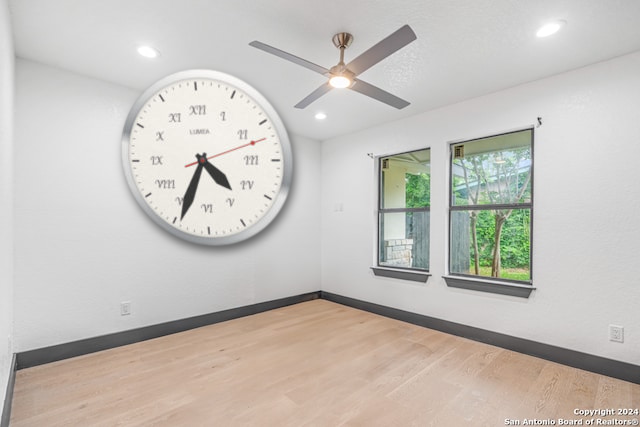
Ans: h=4 m=34 s=12
